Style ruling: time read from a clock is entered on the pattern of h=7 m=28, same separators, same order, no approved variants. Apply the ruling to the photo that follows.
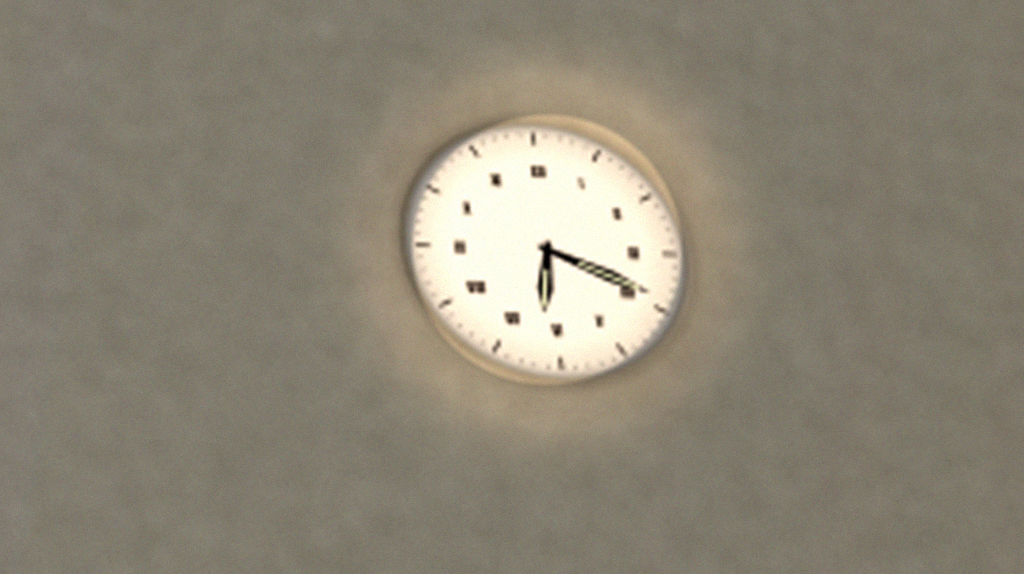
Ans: h=6 m=19
